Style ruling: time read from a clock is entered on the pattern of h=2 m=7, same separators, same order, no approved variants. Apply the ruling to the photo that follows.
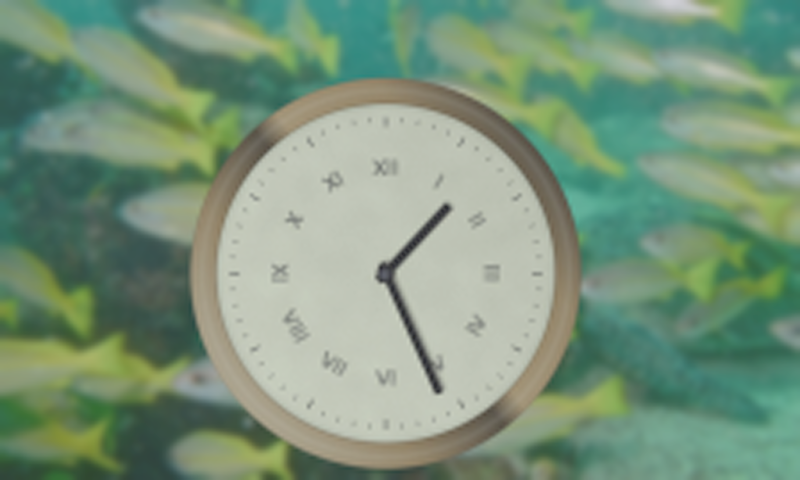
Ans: h=1 m=26
